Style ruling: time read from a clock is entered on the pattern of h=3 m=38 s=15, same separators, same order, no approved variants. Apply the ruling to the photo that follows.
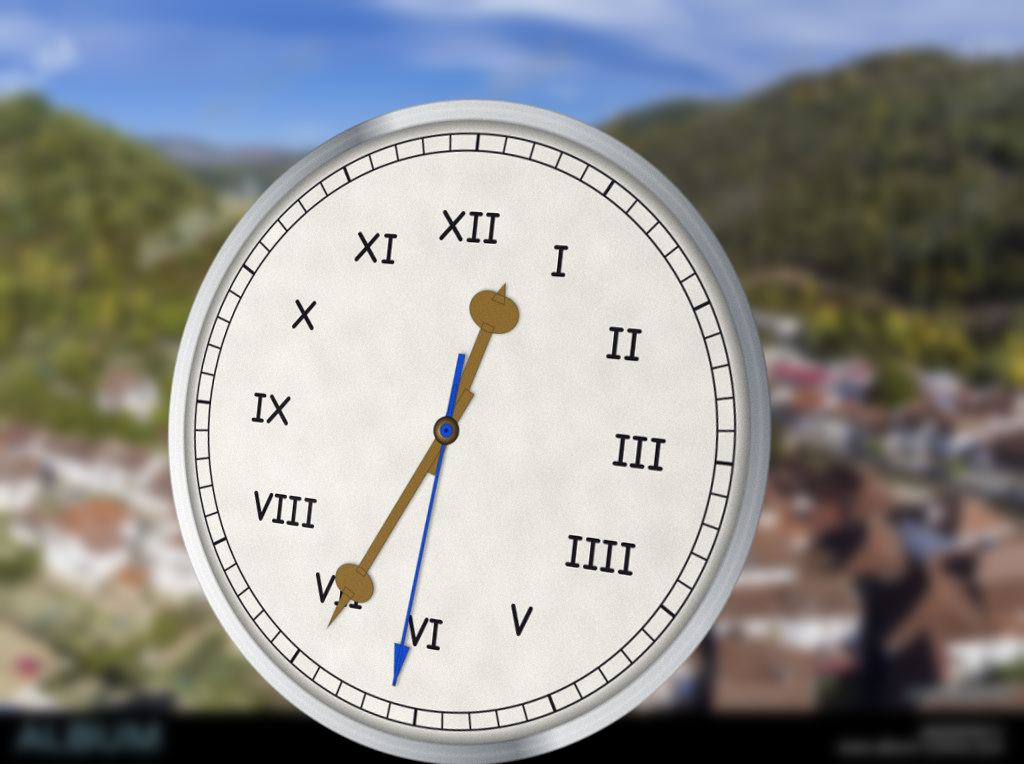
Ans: h=12 m=34 s=31
